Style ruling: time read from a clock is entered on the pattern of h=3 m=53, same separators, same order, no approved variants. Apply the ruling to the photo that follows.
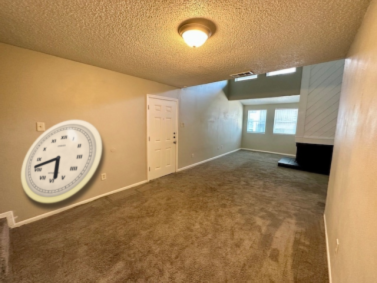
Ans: h=5 m=42
